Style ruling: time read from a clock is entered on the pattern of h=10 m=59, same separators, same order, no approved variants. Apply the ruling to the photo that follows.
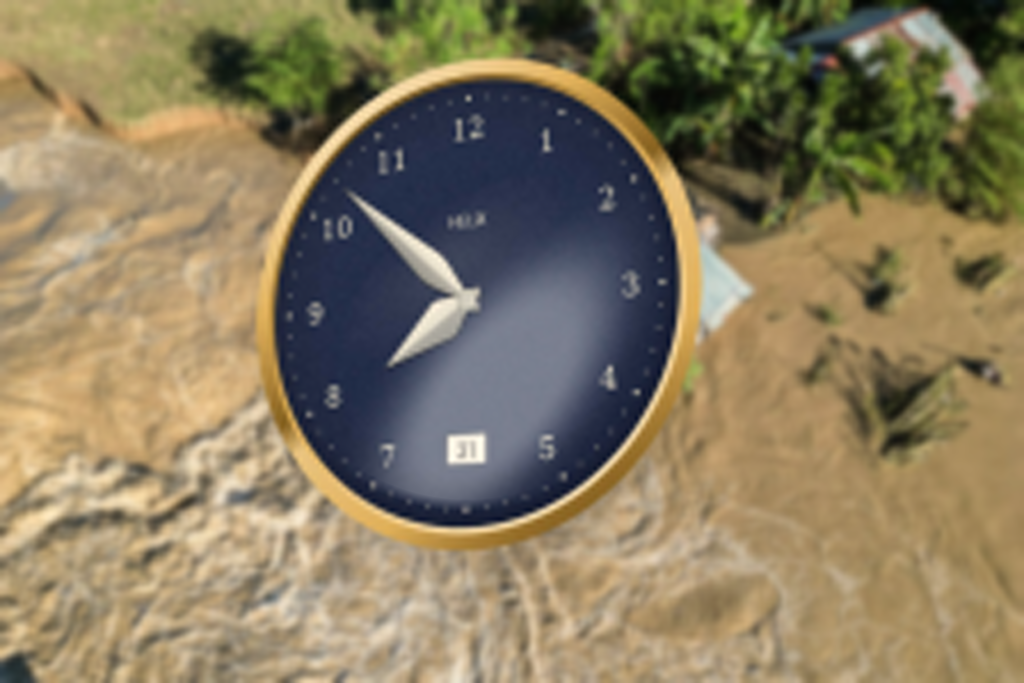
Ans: h=7 m=52
